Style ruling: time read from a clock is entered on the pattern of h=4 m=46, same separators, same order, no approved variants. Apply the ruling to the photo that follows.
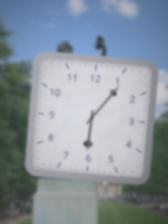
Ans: h=6 m=6
